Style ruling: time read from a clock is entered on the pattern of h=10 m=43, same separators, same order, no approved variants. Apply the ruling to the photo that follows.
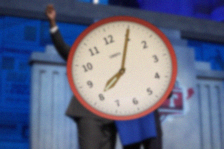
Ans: h=8 m=5
